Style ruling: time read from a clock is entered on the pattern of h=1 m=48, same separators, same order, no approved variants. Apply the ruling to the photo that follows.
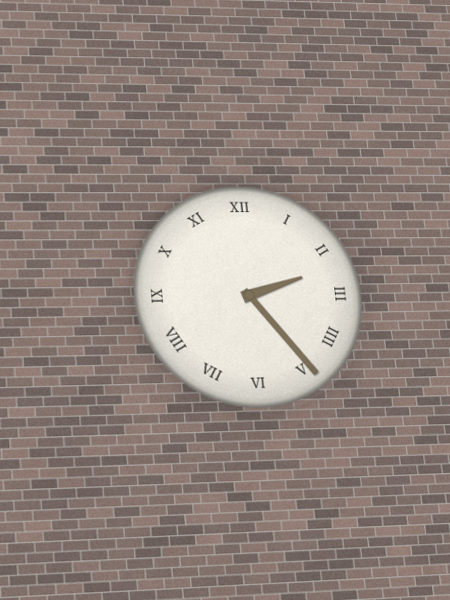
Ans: h=2 m=24
